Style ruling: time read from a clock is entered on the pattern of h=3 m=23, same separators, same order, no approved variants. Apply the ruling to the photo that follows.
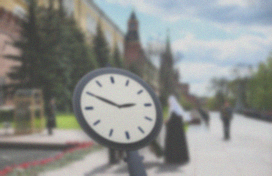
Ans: h=2 m=50
